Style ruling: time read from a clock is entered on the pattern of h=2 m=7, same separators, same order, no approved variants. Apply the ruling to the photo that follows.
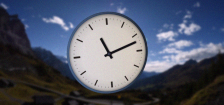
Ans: h=11 m=12
